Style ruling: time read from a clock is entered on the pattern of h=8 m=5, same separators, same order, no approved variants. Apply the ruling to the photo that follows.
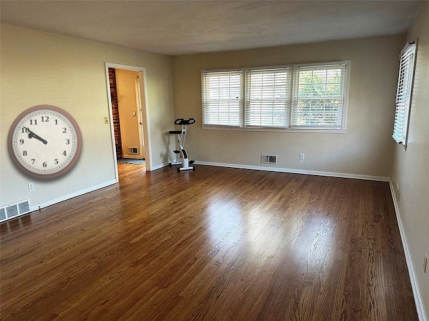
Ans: h=9 m=51
